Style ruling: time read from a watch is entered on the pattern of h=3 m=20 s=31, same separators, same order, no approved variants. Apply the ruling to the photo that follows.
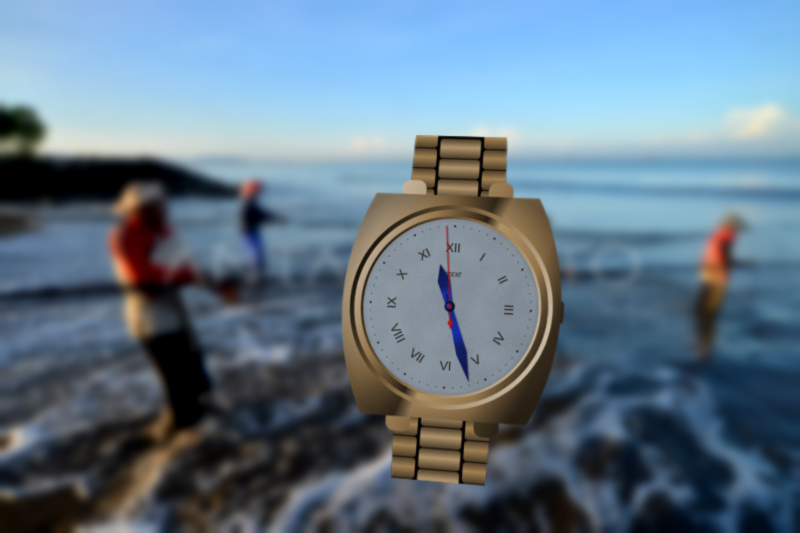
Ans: h=11 m=26 s=59
